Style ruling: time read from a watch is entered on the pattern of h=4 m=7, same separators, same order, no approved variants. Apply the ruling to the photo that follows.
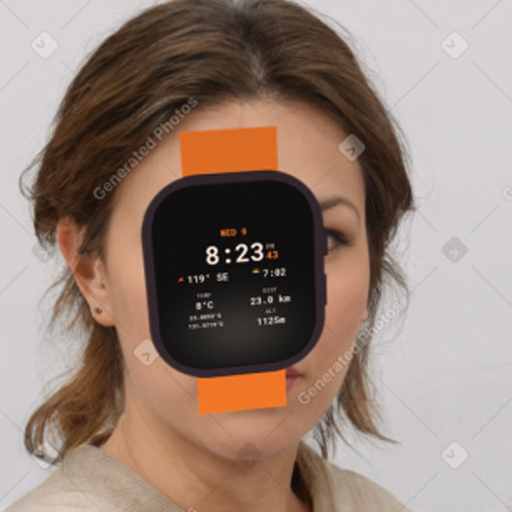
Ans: h=8 m=23
